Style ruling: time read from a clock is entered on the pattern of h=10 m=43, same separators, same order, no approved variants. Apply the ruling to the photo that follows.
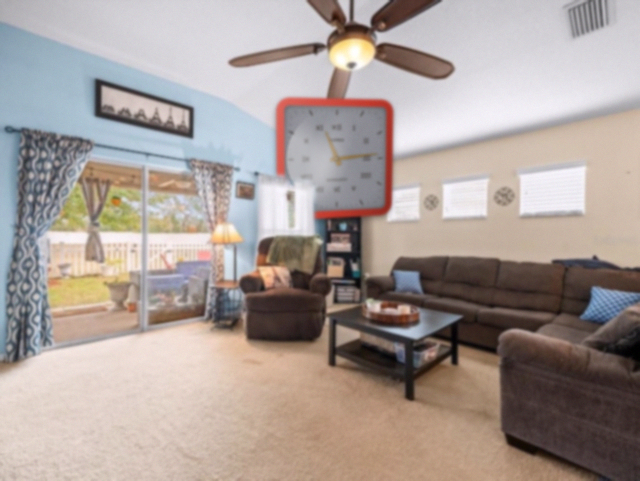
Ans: h=11 m=14
